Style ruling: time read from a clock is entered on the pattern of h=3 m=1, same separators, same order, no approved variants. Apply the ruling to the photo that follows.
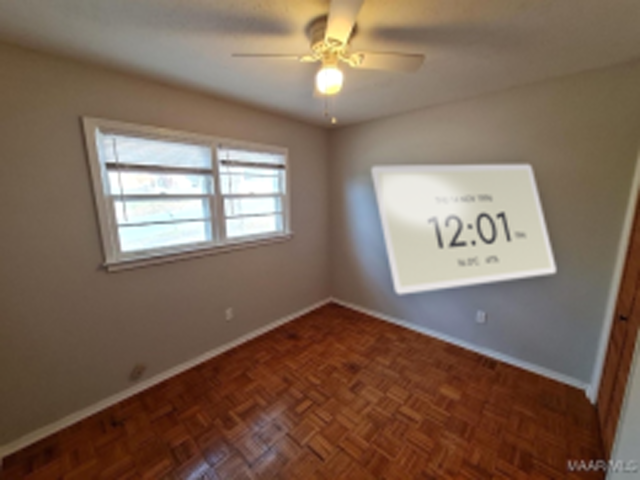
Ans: h=12 m=1
